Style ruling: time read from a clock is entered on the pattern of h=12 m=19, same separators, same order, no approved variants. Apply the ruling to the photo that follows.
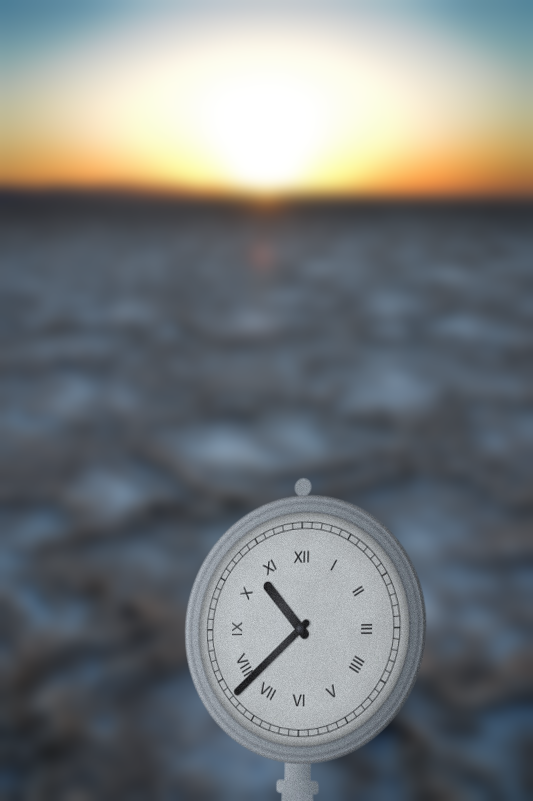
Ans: h=10 m=38
